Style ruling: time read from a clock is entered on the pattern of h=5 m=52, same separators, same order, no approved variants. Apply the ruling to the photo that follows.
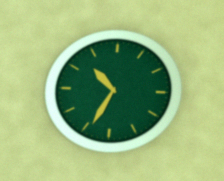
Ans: h=10 m=34
